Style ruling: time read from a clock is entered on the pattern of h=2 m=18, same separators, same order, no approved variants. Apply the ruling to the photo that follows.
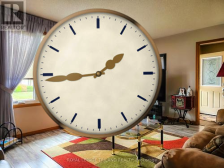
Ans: h=1 m=44
